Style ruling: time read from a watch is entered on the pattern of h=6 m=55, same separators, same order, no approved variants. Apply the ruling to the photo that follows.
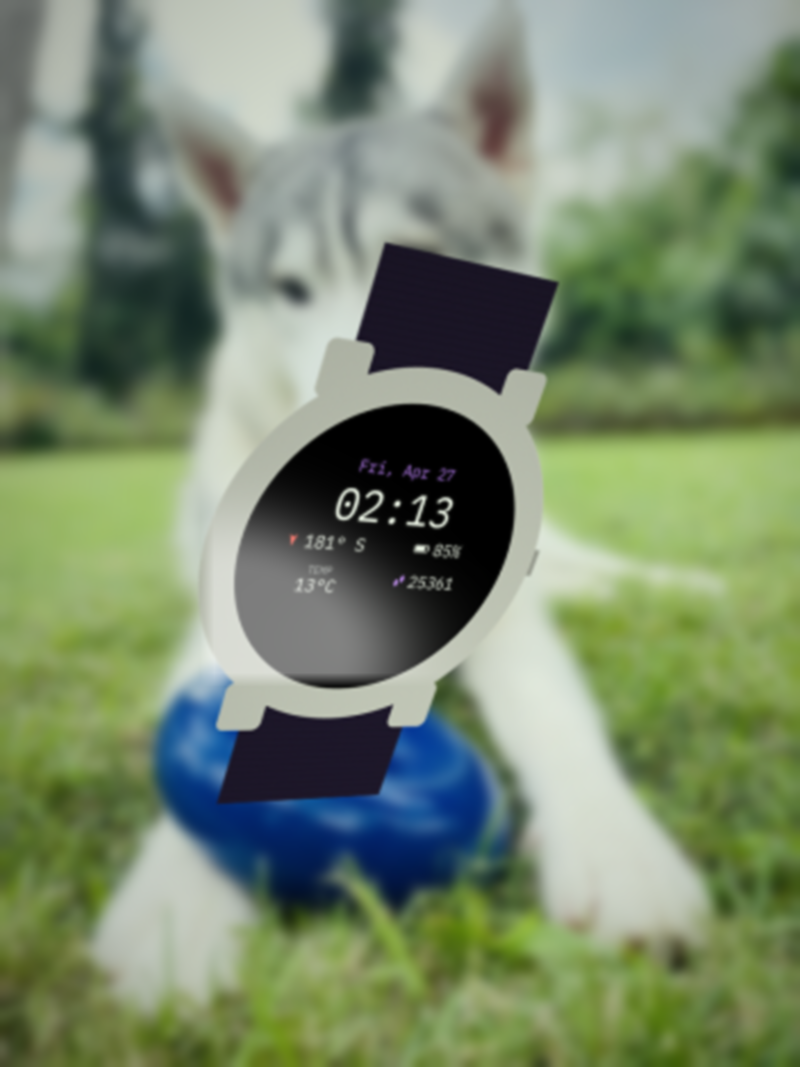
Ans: h=2 m=13
